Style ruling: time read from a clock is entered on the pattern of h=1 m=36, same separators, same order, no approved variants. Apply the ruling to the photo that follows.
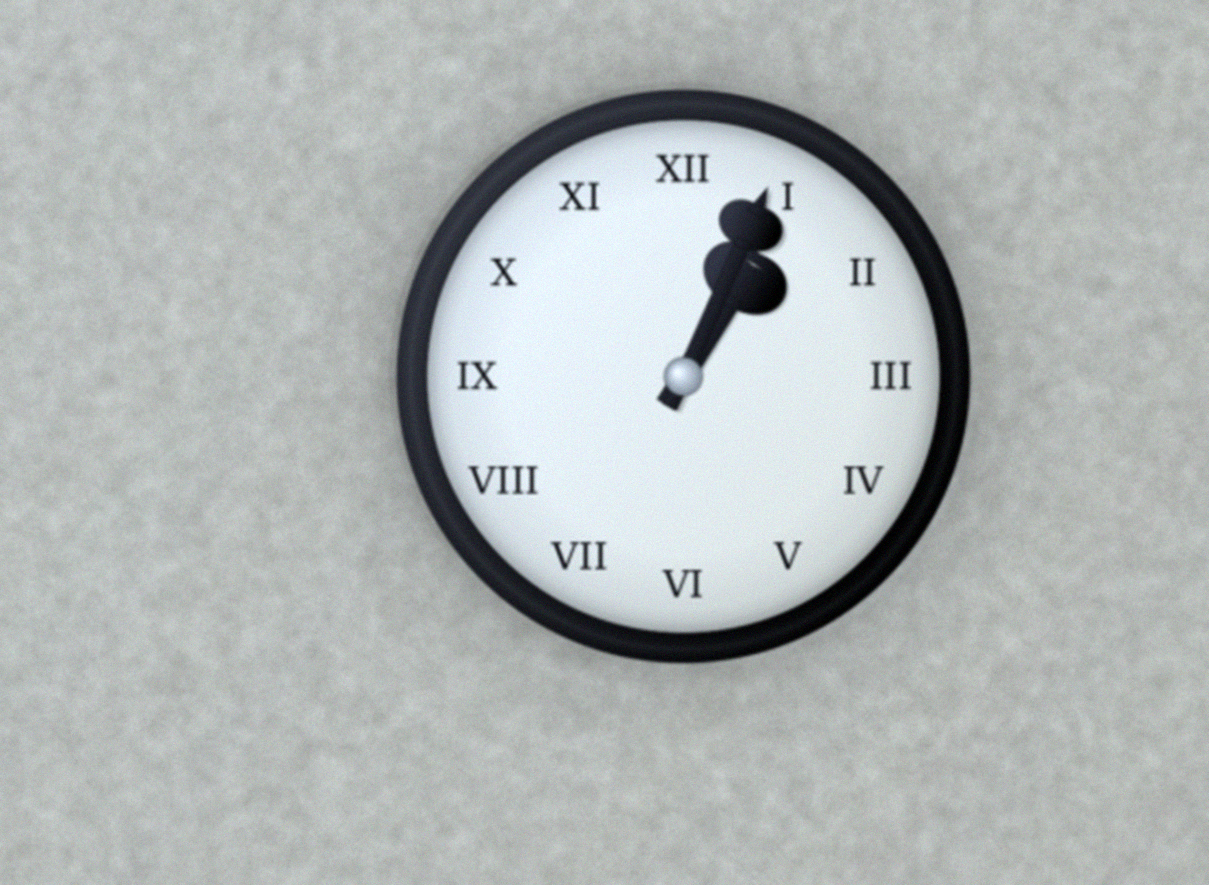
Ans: h=1 m=4
